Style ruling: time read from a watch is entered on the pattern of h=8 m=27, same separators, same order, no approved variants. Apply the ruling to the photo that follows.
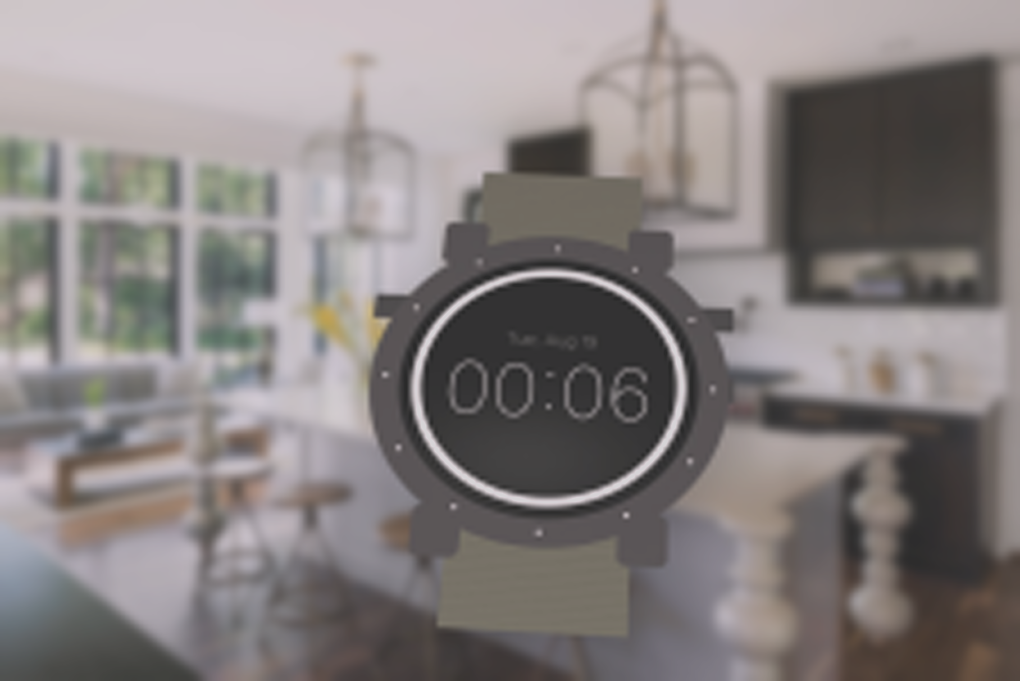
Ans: h=0 m=6
